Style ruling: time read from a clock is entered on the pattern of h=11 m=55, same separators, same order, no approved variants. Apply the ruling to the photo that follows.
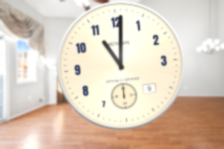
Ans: h=11 m=1
